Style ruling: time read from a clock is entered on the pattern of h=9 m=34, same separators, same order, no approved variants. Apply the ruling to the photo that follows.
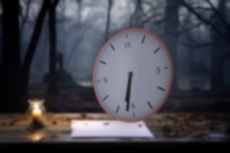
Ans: h=6 m=32
